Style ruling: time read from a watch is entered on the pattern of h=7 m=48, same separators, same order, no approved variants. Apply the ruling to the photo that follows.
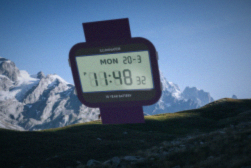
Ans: h=11 m=48
